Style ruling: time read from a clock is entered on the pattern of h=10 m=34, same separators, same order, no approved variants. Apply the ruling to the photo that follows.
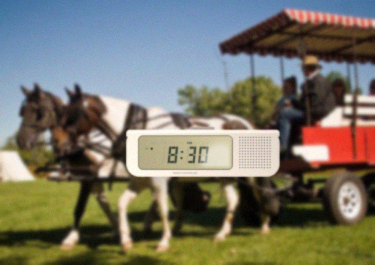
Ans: h=8 m=30
